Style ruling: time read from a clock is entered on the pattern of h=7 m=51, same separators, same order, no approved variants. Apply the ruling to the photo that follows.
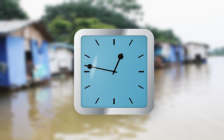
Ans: h=12 m=47
